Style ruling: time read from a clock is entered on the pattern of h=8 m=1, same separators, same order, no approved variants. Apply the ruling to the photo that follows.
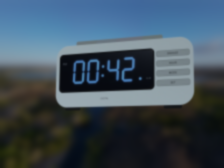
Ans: h=0 m=42
